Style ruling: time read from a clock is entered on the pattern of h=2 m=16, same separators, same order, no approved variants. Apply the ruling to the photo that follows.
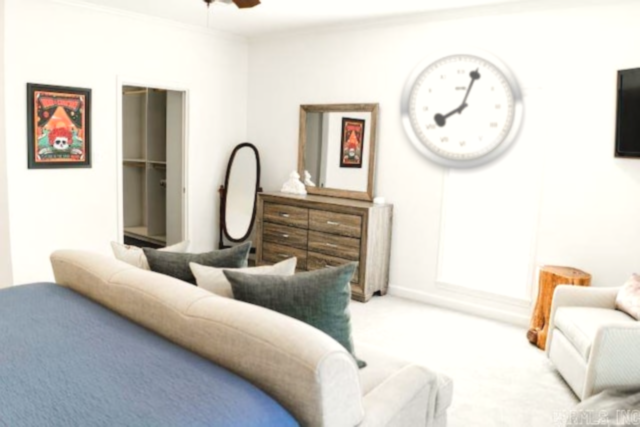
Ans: h=8 m=4
